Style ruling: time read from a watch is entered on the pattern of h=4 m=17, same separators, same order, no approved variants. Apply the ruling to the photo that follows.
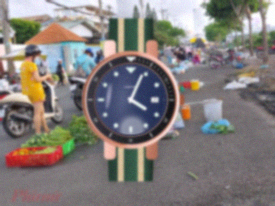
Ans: h=4 m=4
